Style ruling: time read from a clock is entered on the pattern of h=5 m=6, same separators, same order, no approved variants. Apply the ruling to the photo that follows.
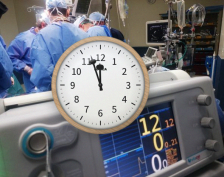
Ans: h=11 m=57
